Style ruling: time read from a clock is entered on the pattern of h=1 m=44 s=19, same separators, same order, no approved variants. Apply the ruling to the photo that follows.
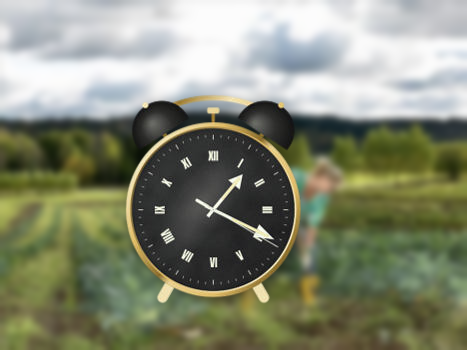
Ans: h=1 m=19 s=20
